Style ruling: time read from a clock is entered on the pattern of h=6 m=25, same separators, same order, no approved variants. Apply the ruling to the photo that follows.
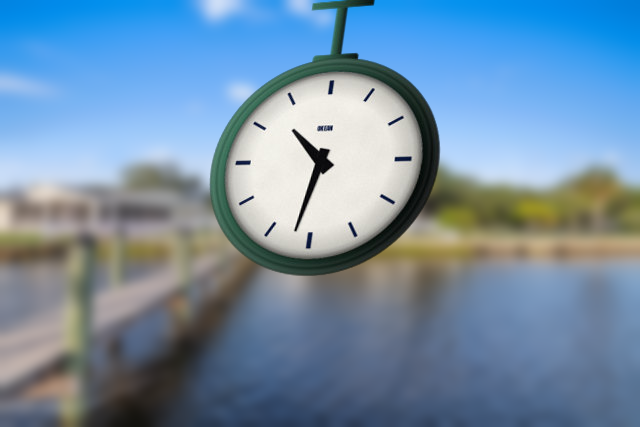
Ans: h=10 m=32
